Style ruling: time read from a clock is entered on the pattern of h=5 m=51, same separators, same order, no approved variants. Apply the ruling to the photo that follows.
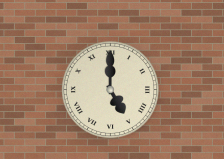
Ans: h=5 m=0
